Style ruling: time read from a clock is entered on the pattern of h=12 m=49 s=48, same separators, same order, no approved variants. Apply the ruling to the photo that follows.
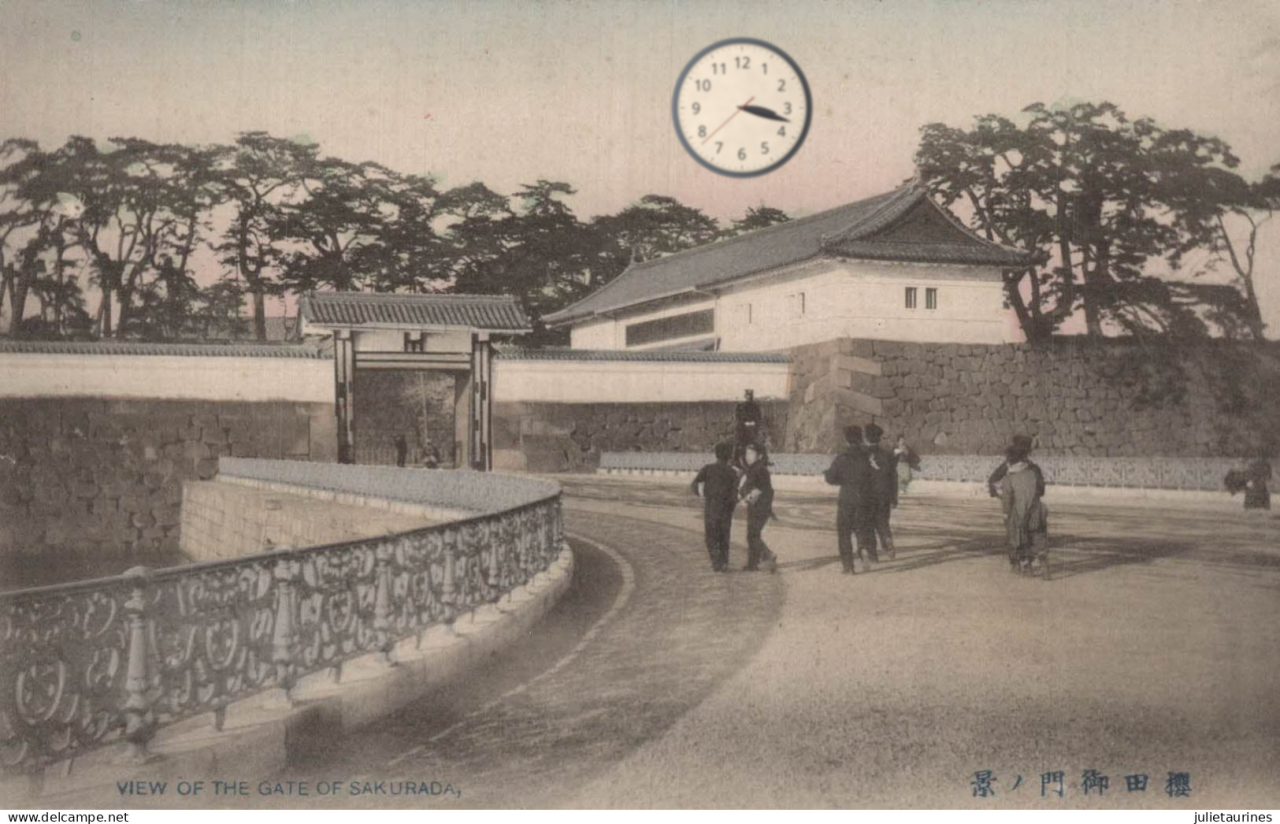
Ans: h=3 m=17 s=38
